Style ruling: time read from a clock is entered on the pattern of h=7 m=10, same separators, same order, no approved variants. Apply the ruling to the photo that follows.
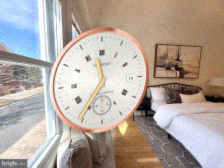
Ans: h=11 m=36
